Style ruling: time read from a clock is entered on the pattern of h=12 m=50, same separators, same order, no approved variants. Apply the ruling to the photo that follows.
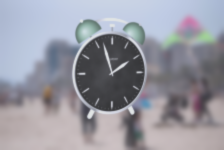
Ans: h=1 m=57
